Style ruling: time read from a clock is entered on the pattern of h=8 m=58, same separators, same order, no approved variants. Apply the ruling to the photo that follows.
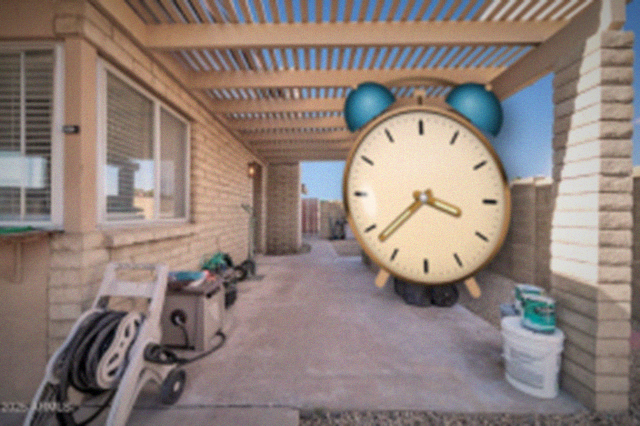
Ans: h=3 m=38
